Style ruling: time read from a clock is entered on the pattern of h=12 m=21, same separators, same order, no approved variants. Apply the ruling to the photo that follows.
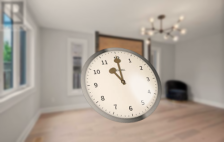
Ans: h=11 m=0
